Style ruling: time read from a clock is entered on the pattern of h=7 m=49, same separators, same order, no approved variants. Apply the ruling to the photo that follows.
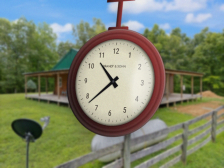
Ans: h=10 m=38
